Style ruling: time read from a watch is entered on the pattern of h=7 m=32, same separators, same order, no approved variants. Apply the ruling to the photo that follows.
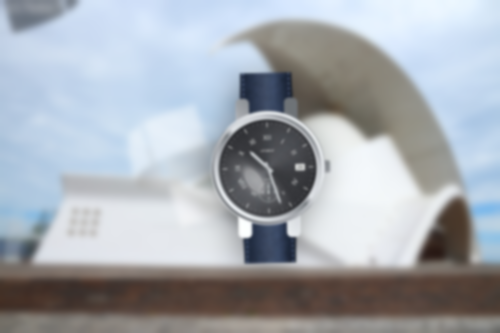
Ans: h=10 m=27
